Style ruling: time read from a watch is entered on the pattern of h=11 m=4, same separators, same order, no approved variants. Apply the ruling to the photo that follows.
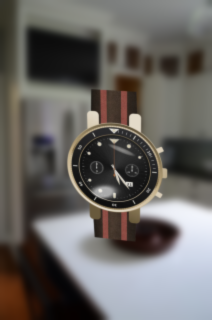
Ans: h=5 m=24
